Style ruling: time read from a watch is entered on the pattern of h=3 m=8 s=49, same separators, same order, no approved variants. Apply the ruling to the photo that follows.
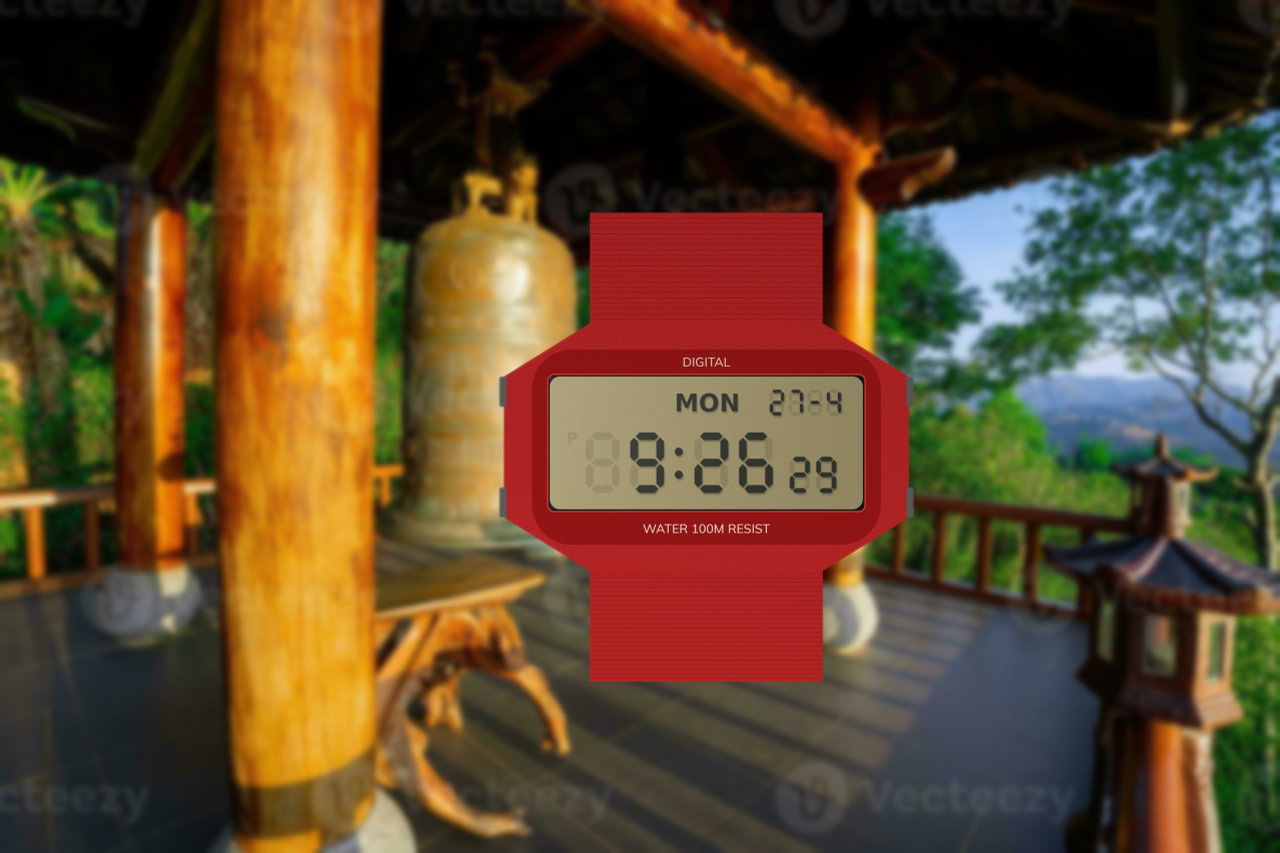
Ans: h=9 m=26 s=29
